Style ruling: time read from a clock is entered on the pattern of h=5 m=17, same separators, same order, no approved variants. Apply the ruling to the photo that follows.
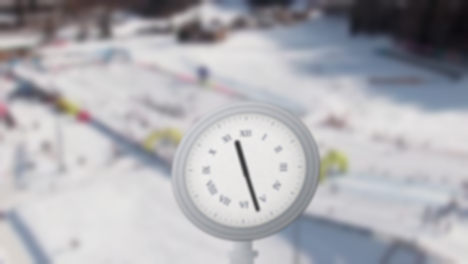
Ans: h=11 m=27
